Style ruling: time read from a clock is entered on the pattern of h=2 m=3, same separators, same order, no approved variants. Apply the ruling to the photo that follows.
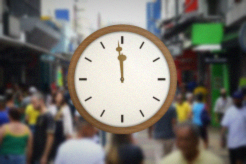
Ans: h=11 m=59
